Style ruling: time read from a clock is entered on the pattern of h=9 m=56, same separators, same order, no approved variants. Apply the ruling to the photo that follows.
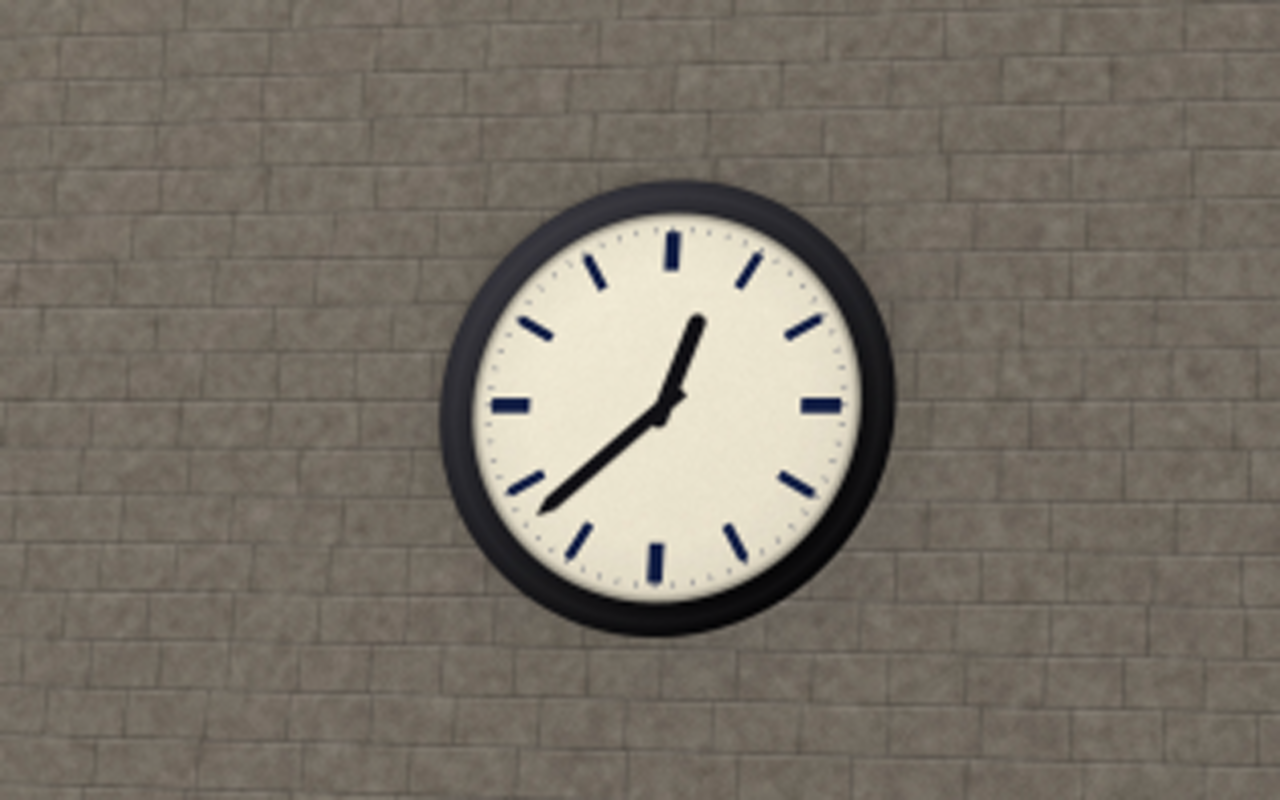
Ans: h=12 m=38
